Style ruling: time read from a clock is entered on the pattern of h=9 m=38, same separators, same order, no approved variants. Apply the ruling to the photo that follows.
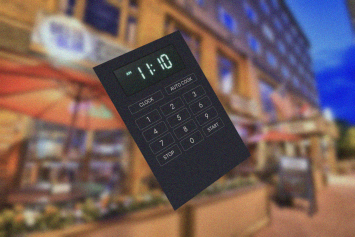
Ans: h=11 m=10
